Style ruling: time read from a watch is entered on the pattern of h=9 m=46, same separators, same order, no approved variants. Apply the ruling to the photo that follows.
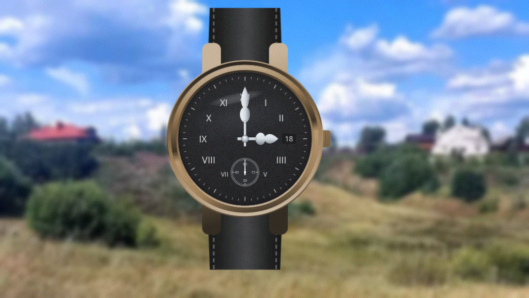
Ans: h=3 m=0
